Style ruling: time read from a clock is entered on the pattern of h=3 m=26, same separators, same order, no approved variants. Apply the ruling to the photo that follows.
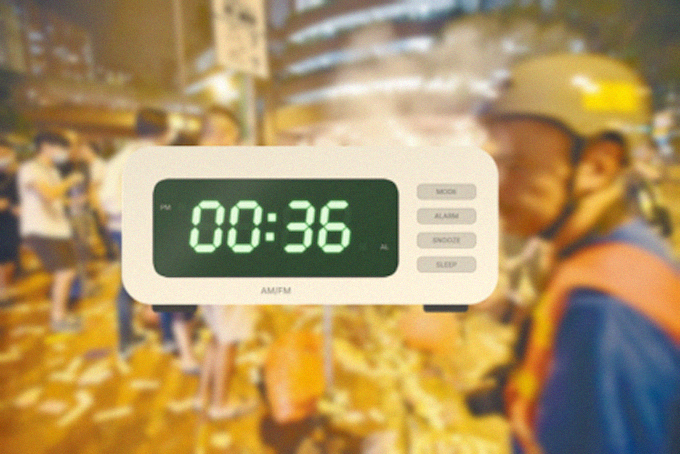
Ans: h=0 m=36
